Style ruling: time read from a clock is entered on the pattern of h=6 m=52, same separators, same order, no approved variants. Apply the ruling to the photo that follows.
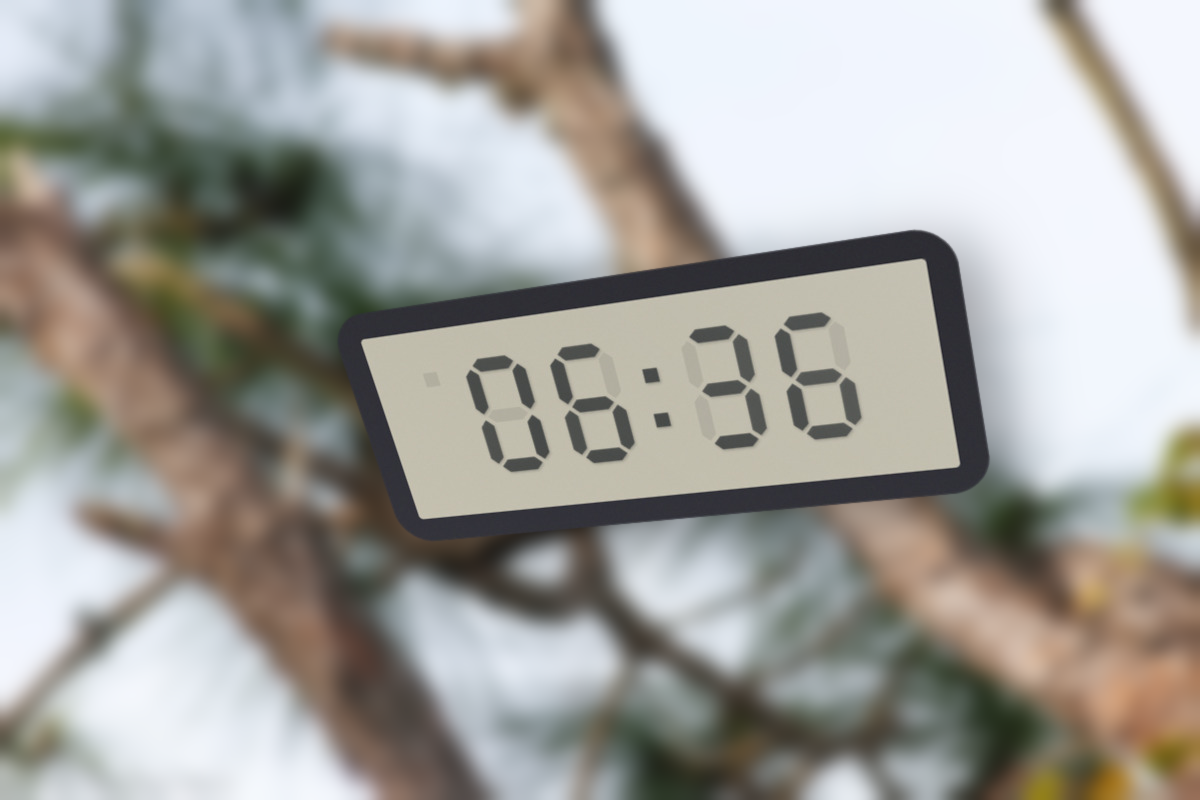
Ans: h=6 m=36
